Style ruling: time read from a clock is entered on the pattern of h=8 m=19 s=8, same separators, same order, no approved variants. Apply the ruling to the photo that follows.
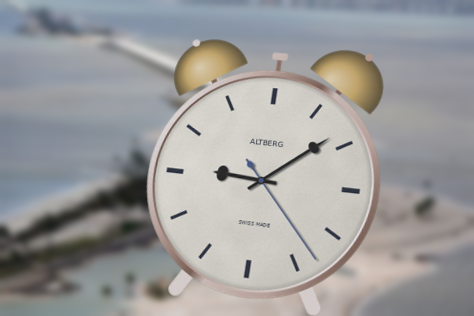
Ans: h=9 m=8 s=23
